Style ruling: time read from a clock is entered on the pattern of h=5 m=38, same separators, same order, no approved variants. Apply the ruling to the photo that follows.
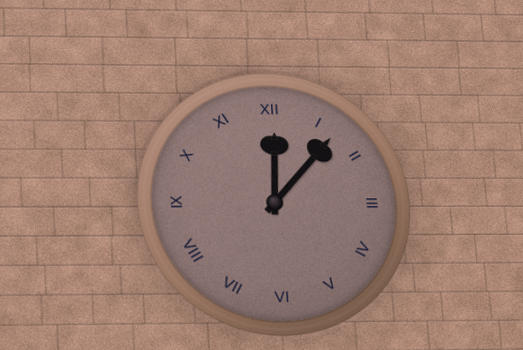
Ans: h=12 m=7
